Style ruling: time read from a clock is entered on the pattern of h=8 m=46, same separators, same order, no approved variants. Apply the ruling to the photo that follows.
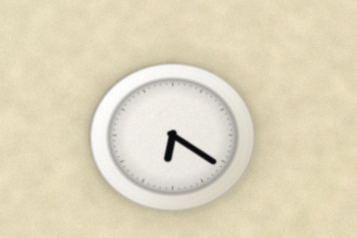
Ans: h=6 m=21
